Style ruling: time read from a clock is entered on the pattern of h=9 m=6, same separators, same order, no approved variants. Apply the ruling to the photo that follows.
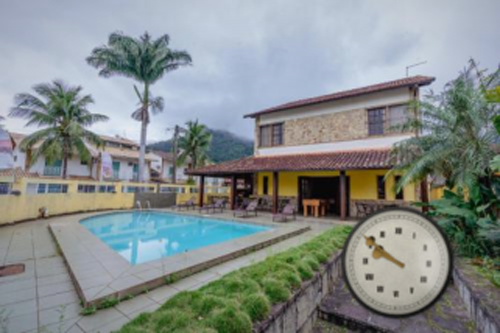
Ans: h=9 m=51
